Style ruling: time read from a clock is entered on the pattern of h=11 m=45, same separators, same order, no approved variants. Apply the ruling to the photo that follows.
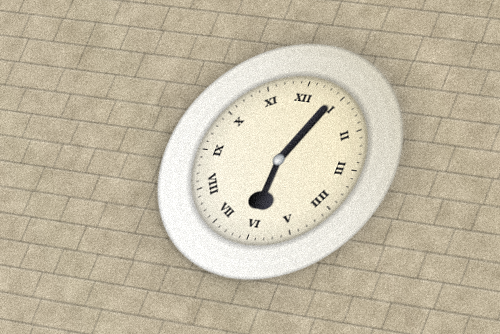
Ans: h=6 m=4
